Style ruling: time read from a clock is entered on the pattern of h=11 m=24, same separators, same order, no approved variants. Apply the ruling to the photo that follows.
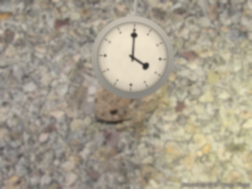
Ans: h=4 m=0
